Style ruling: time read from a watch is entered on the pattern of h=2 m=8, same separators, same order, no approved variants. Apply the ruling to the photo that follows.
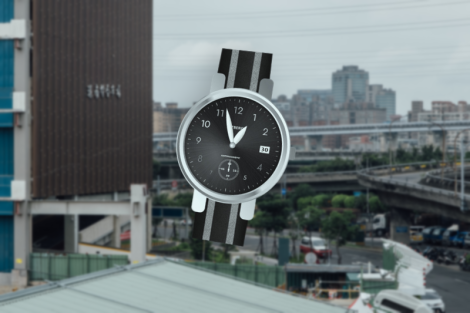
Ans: h=12 m=57
